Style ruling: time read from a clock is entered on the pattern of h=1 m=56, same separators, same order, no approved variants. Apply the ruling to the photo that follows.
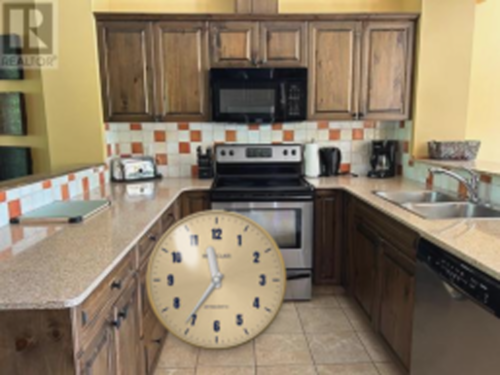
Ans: h=11 m=36
